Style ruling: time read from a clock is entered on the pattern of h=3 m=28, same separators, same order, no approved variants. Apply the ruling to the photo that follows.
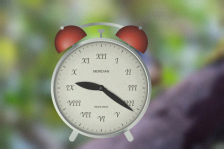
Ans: h=9 m=21
